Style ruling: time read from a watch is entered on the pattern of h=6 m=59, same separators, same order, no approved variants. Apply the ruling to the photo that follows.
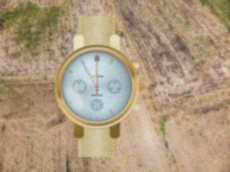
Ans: h=11 m=55
